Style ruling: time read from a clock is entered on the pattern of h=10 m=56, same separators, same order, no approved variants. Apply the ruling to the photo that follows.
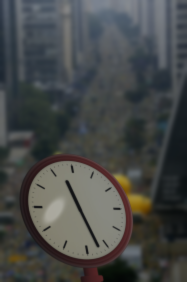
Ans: h=11 m=27
